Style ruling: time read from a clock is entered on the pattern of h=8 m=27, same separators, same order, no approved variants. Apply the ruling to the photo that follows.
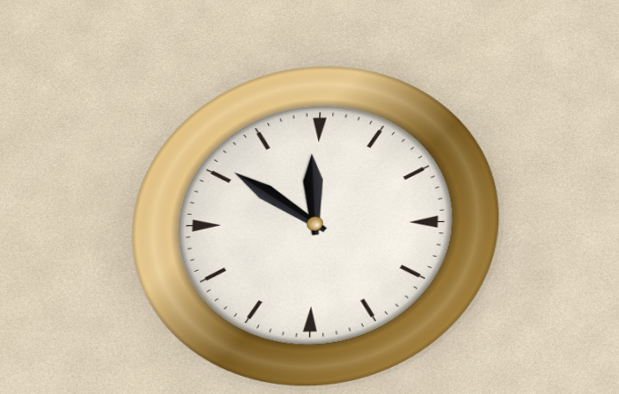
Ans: h=11 m=51
